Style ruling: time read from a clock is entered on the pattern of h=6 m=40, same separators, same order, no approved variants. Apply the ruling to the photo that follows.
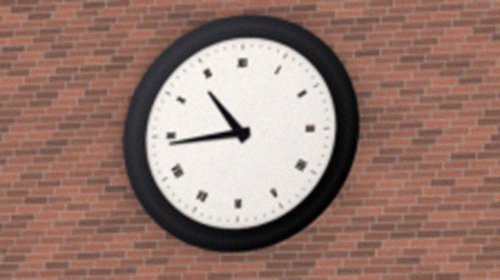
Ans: h=10 m=44
